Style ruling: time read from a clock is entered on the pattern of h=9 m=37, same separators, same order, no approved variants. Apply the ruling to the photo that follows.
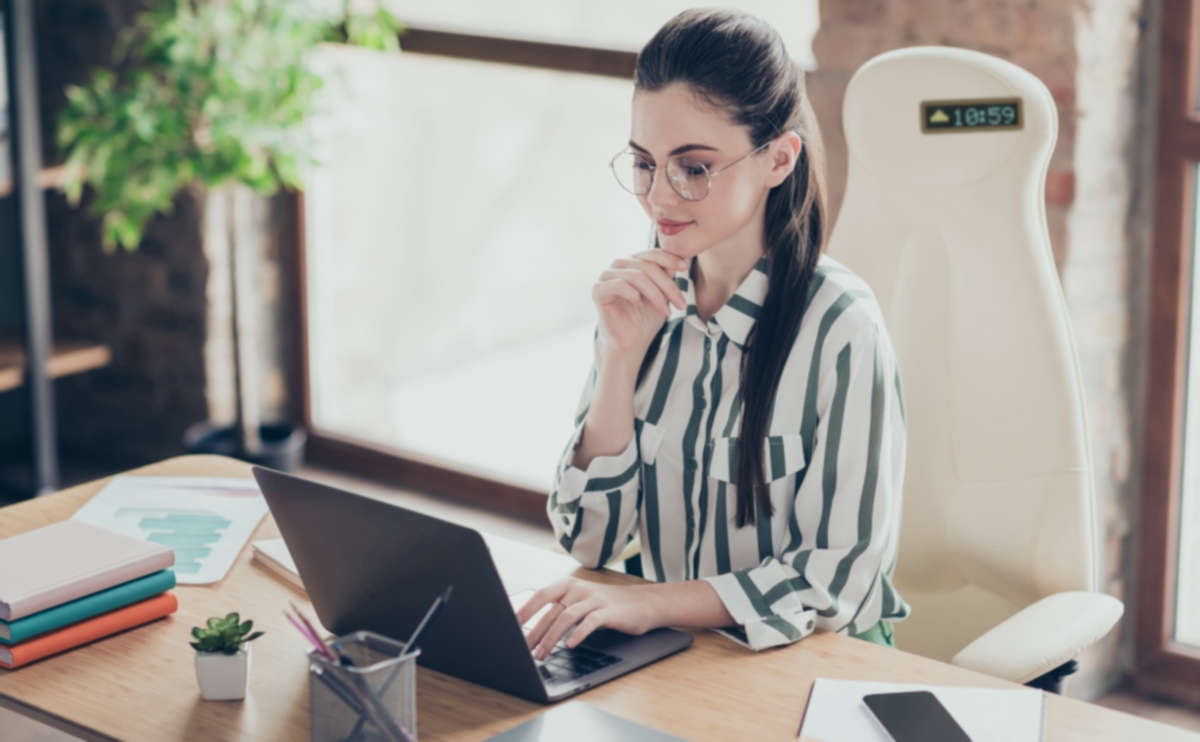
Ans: h=10 m=59
